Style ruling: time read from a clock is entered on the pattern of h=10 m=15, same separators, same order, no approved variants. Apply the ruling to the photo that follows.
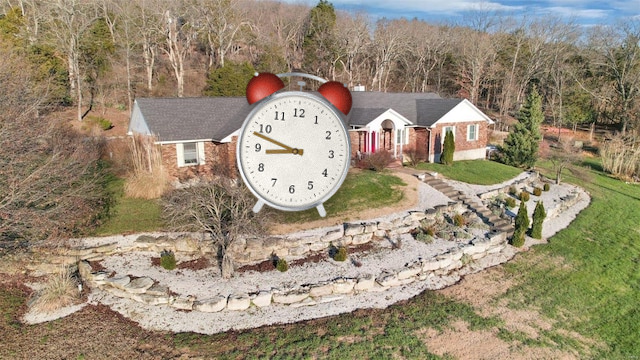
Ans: h=8 m=48
